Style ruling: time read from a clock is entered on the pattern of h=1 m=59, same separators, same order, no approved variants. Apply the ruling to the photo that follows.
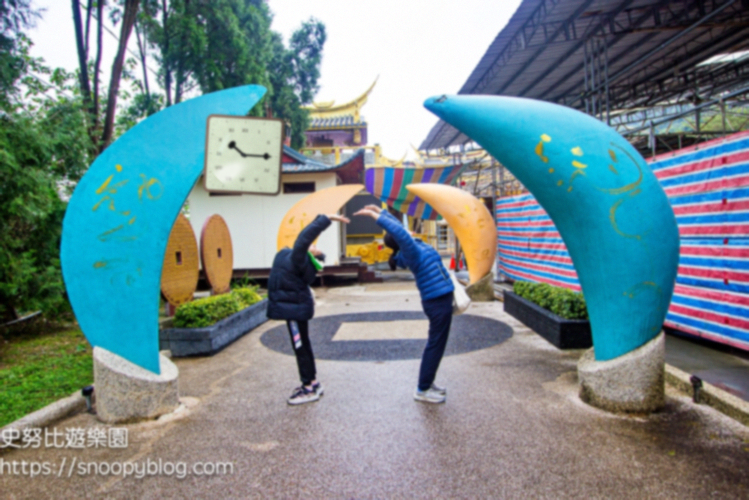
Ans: h=10 m=15
